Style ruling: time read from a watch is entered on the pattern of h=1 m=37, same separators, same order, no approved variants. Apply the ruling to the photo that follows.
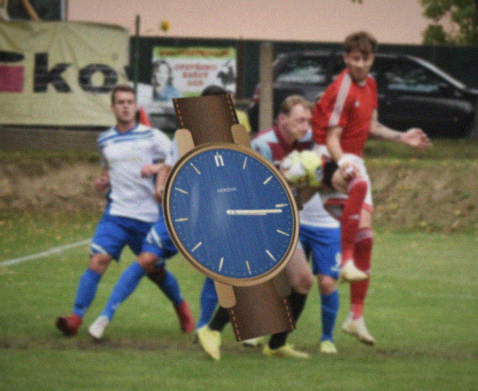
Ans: h=3 m=16
